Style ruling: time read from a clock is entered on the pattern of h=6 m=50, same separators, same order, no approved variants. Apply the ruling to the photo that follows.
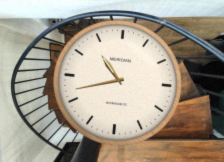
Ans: h=10 m=42
